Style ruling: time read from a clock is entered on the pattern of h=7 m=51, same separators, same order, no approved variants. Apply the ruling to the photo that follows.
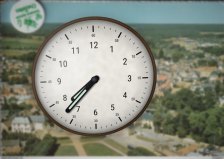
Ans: h=7 m=37
